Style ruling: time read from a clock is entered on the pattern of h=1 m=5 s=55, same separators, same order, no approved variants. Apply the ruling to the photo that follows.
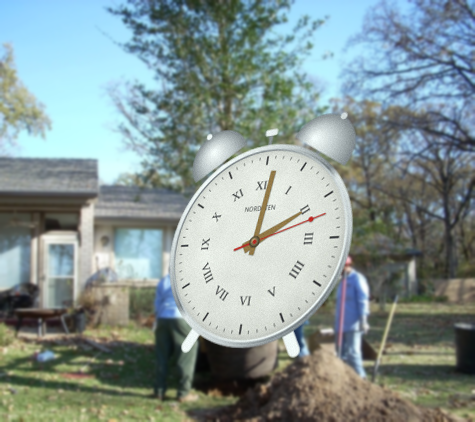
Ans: h=2 m=1 s=12
